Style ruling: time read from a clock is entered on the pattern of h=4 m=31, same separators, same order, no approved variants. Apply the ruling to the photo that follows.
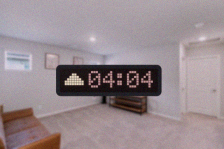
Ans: h=4 m=4
